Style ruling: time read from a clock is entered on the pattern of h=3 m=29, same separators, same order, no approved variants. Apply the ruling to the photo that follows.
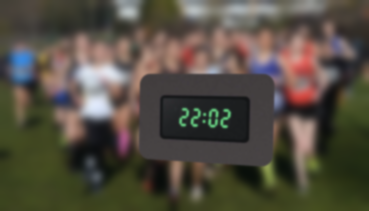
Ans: h=22 m=2
